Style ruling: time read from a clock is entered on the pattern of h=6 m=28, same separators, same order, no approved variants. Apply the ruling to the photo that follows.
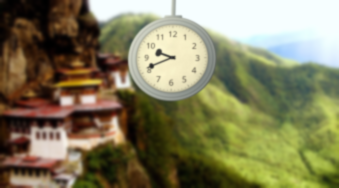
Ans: h=9 m=41
